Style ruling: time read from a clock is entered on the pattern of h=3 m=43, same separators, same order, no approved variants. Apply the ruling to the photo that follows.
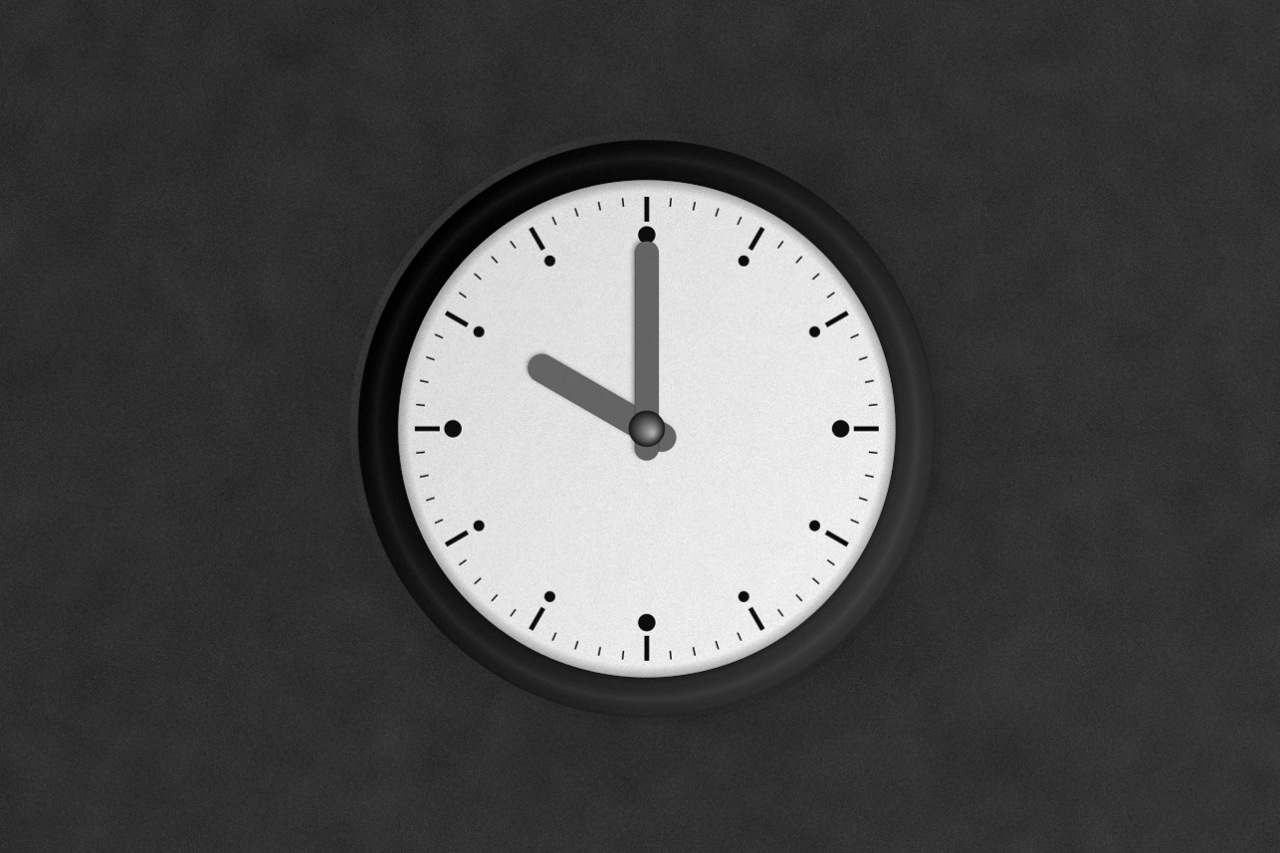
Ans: h=10 m=0
